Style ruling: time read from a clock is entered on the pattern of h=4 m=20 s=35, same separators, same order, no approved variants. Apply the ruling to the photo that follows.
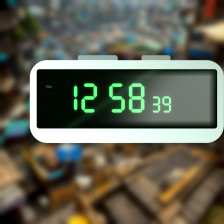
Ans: h=12 m=58 s=39
